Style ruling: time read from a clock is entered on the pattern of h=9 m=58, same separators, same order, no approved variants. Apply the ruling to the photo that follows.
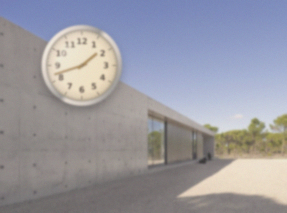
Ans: h=1 m=42
